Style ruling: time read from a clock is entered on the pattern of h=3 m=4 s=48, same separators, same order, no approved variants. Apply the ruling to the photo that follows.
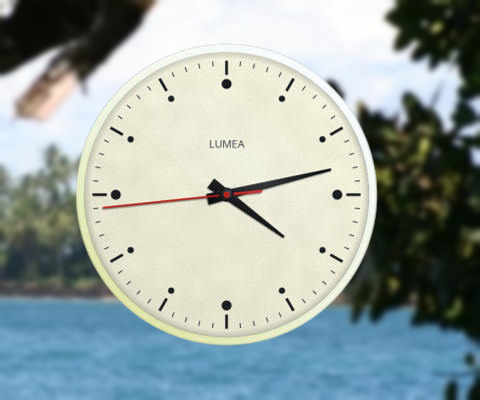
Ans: h=4 m=12 s=44
